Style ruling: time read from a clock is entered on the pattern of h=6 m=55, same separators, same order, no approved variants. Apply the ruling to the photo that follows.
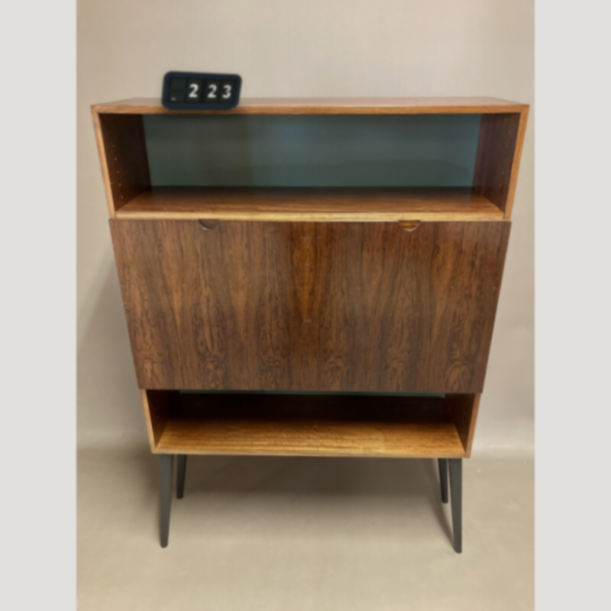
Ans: h=2 m=23
